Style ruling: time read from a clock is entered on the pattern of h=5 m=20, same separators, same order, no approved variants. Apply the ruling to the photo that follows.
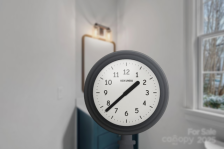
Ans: h=1 m=38
